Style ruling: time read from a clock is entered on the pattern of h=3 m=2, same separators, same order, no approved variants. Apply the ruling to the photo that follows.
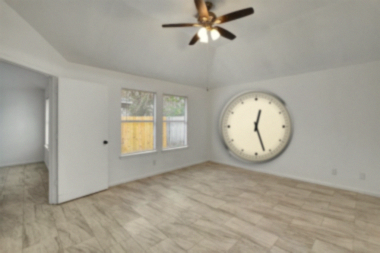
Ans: h=12 m=27
